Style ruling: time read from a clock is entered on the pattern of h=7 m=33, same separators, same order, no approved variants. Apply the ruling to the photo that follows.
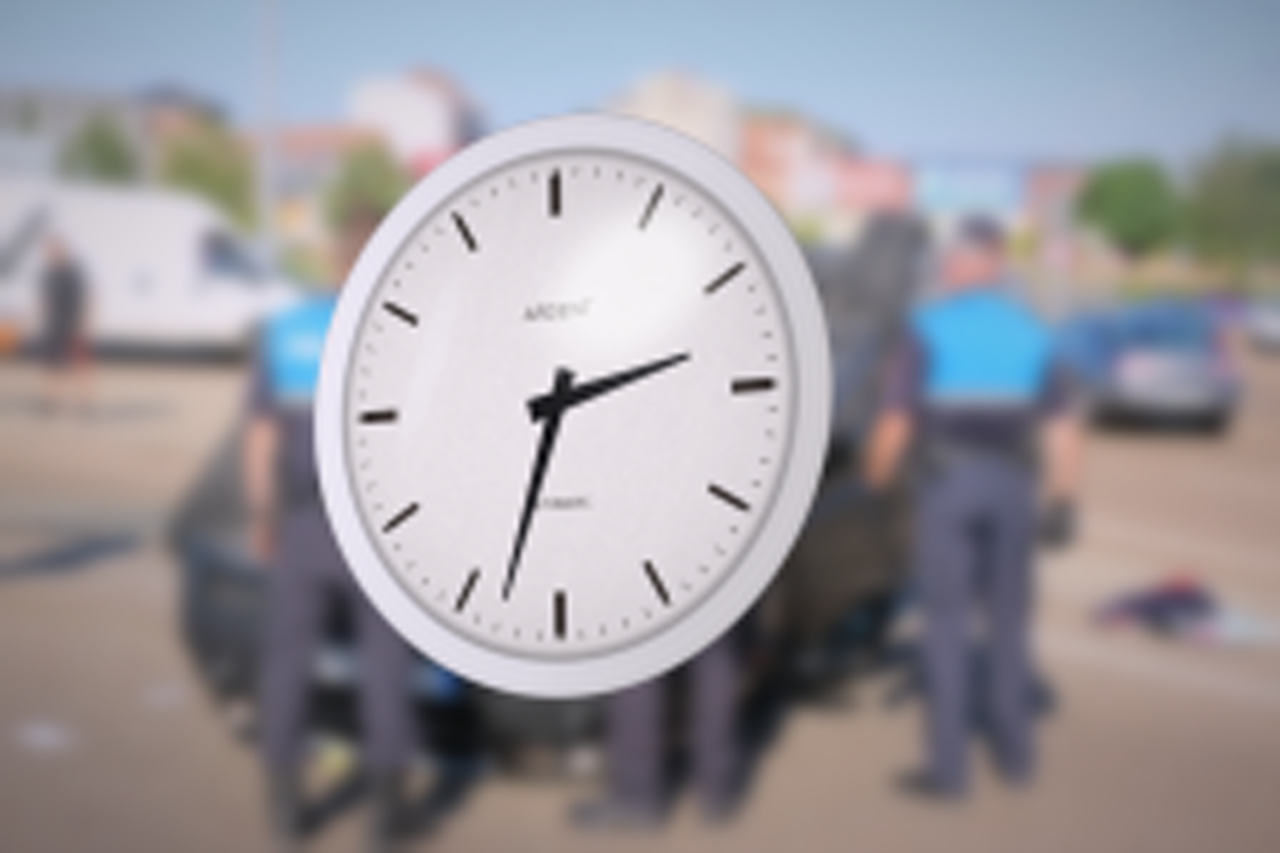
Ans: h=2 m=33
